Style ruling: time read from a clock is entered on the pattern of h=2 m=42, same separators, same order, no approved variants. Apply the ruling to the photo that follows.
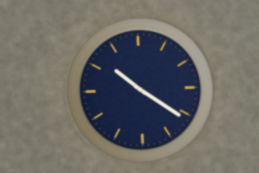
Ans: h=10 m=21
